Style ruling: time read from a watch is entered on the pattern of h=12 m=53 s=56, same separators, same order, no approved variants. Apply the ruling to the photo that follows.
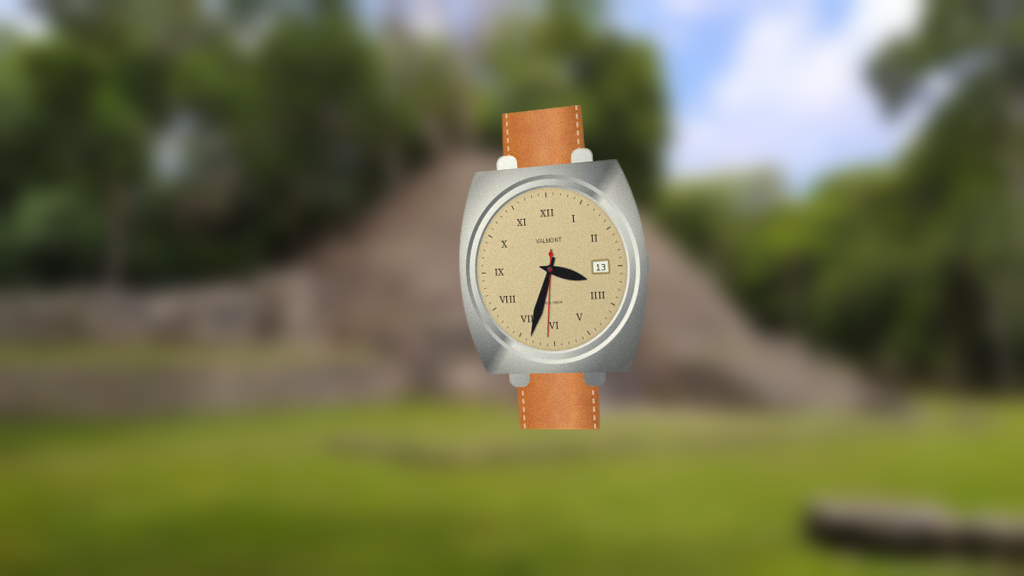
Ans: h=3 m=33 s=31
